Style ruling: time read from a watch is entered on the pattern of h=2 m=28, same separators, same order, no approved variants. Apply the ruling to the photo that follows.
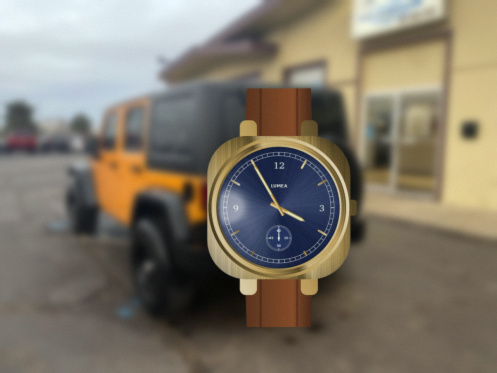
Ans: h=3 m=55
